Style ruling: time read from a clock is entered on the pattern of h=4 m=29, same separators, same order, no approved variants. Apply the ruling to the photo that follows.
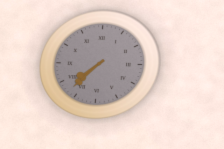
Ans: h=7 m=37
